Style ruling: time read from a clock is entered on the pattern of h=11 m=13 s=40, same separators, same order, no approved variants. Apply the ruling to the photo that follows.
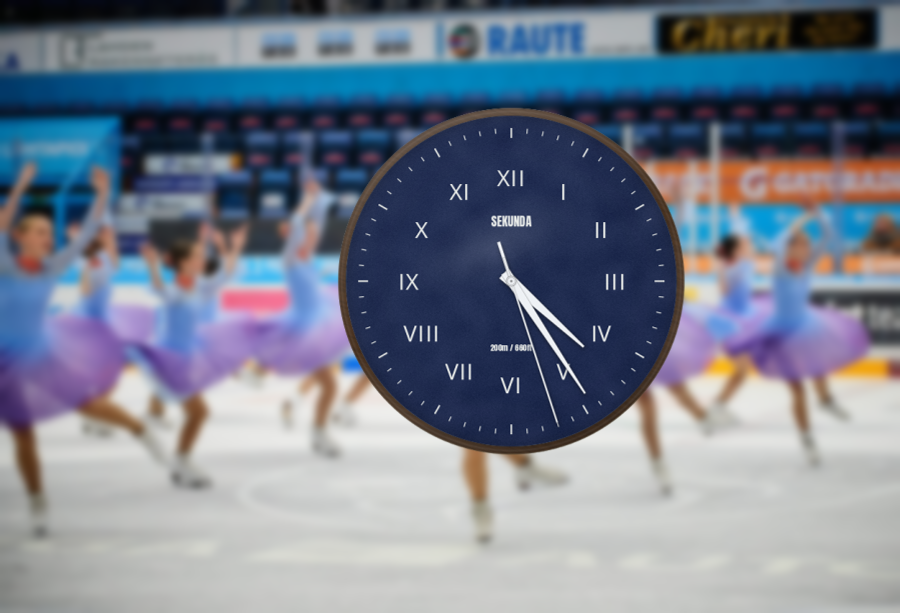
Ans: h=4 m=24 s=27
